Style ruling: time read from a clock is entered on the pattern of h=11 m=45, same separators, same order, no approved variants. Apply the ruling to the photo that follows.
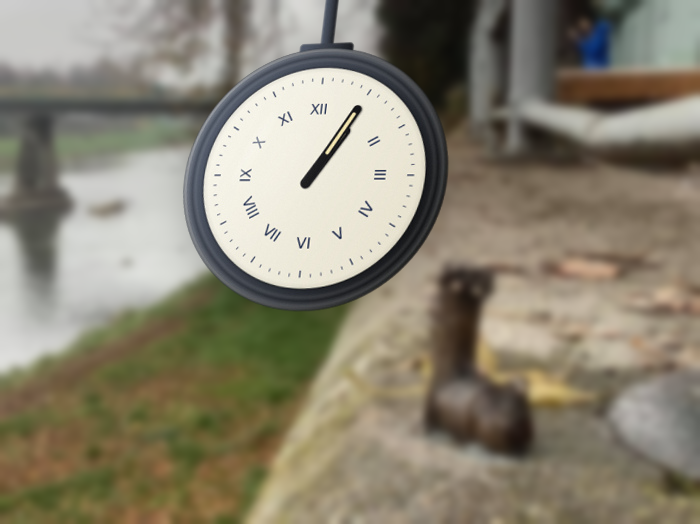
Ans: h=1 m=5
